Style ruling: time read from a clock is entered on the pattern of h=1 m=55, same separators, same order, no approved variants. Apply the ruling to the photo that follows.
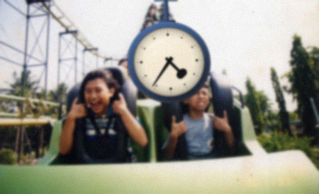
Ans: h=4 m=36
